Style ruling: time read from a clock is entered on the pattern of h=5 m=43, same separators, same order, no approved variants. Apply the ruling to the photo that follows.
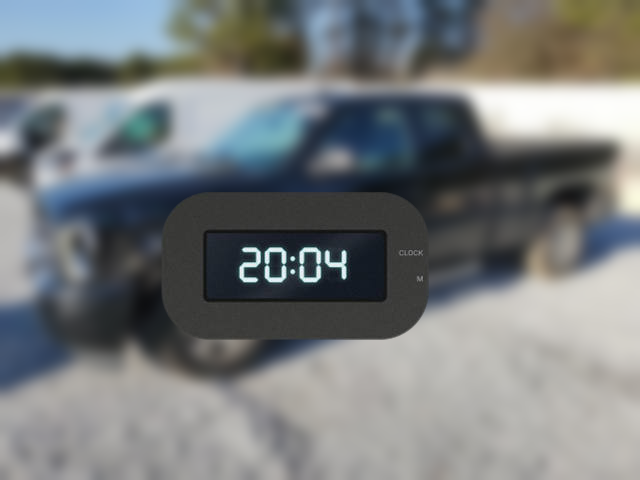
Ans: h=20 m=4
